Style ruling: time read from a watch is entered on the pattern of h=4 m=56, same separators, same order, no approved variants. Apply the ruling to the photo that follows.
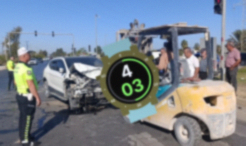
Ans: h=4 m=3
